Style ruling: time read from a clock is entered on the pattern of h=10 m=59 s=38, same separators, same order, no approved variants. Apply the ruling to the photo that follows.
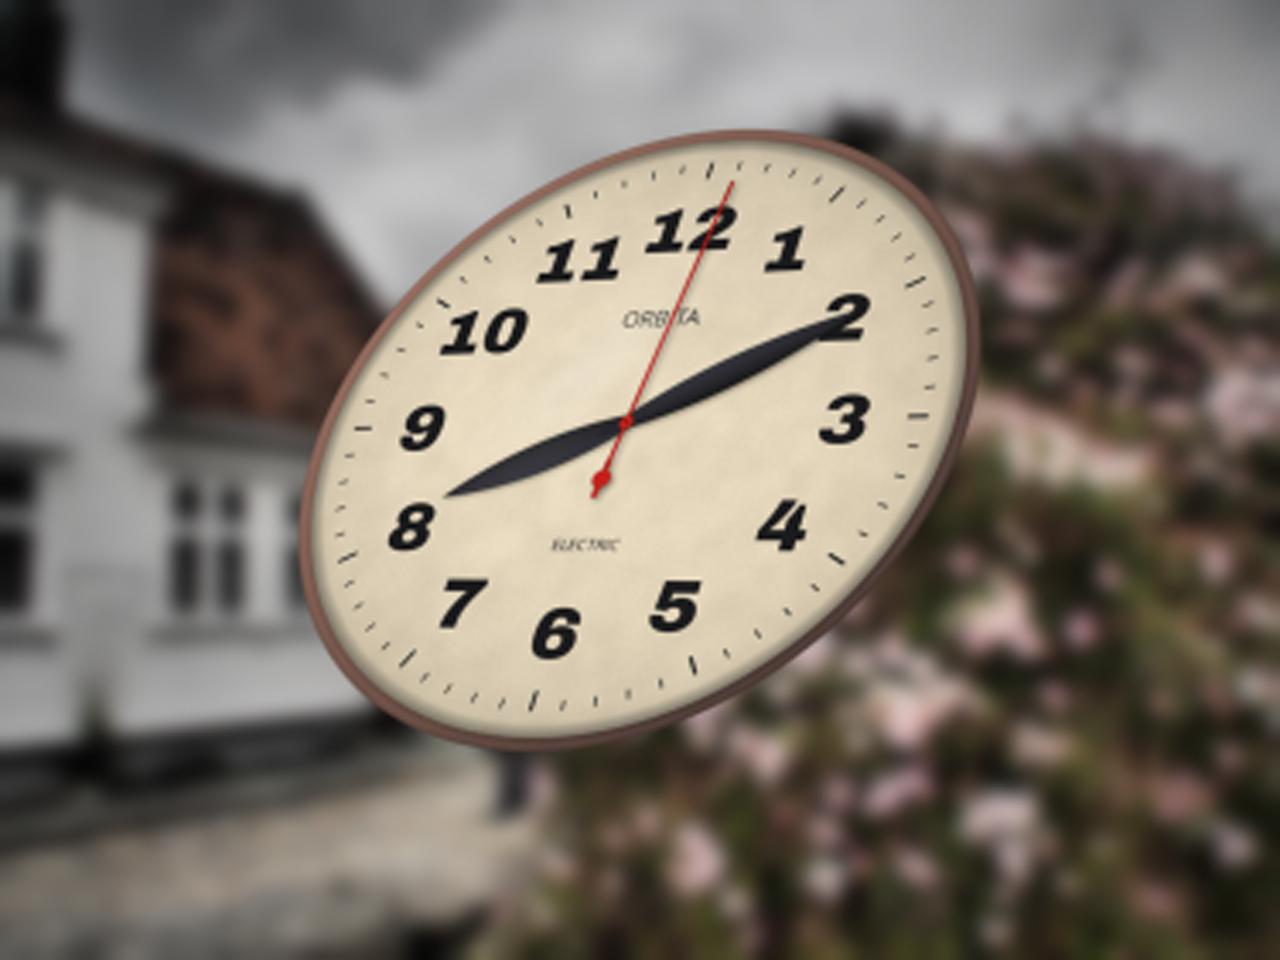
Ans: h=8 m=10 s=1
